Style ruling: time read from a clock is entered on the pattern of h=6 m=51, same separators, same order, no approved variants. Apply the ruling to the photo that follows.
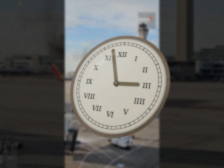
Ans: h=2 m=57
